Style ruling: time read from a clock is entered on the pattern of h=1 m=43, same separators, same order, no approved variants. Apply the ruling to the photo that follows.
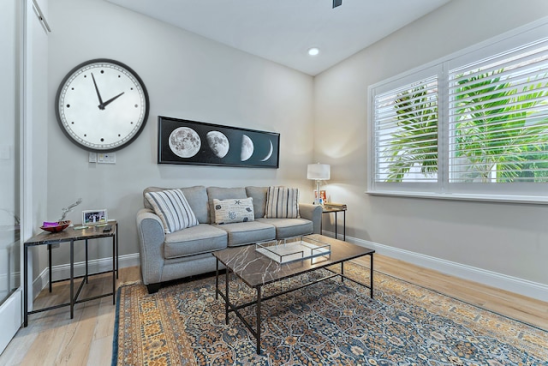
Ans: h=1 m=57
